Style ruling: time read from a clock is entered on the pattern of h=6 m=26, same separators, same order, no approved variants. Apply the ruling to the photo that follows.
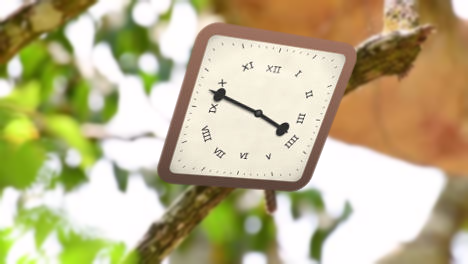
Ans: h=3 m=48
